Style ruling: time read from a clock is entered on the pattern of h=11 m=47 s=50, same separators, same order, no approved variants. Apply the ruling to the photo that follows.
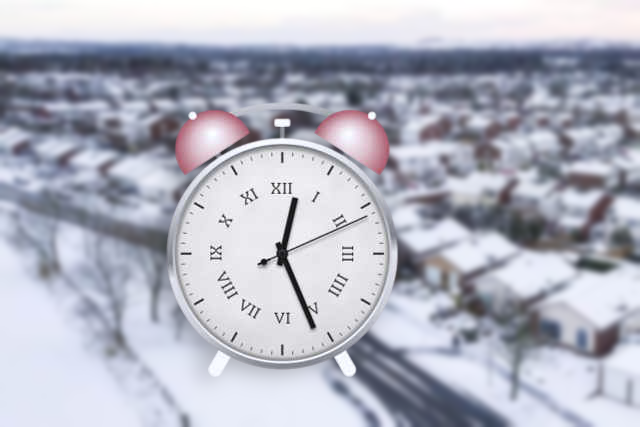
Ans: h=12 m=26 s=11
